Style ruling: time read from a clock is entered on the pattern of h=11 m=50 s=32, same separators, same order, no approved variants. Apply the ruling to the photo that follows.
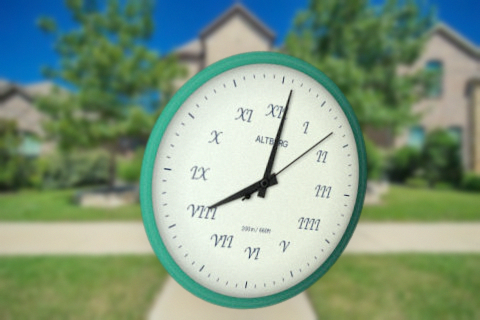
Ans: h=8 m=1 s=8
